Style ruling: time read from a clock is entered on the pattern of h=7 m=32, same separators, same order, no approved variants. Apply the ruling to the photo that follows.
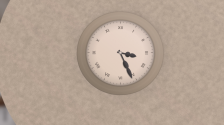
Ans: h=3 m=26
